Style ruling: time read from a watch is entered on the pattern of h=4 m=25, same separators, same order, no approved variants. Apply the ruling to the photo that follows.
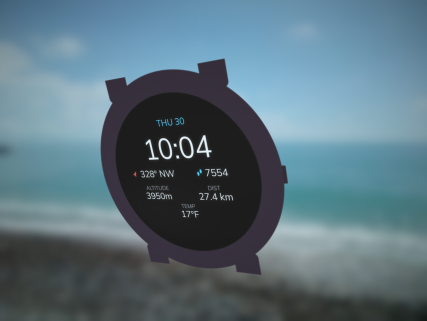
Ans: h=10 m=4
